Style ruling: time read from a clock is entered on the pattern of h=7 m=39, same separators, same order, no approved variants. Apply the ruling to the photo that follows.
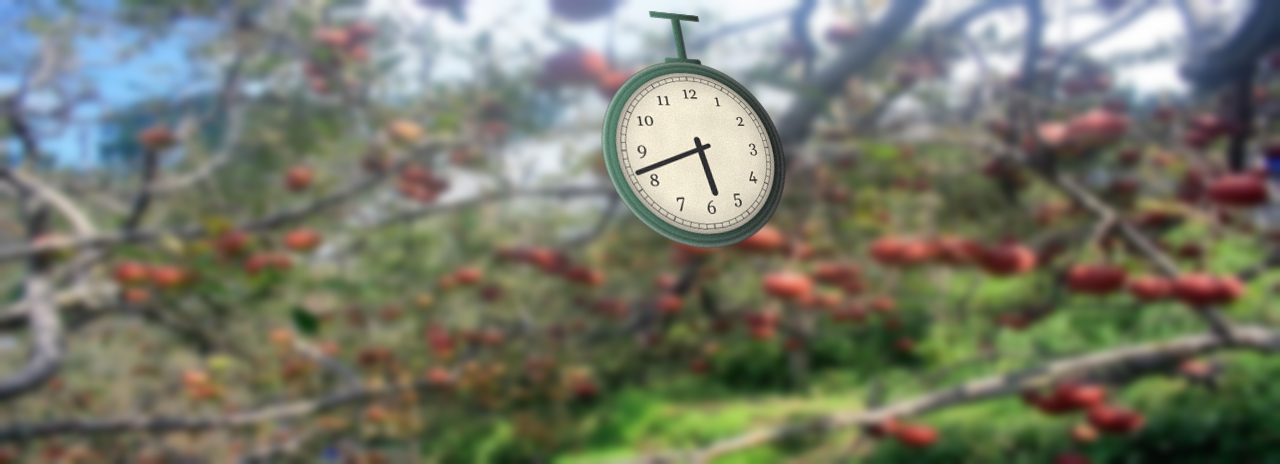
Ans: h=5 m=42
